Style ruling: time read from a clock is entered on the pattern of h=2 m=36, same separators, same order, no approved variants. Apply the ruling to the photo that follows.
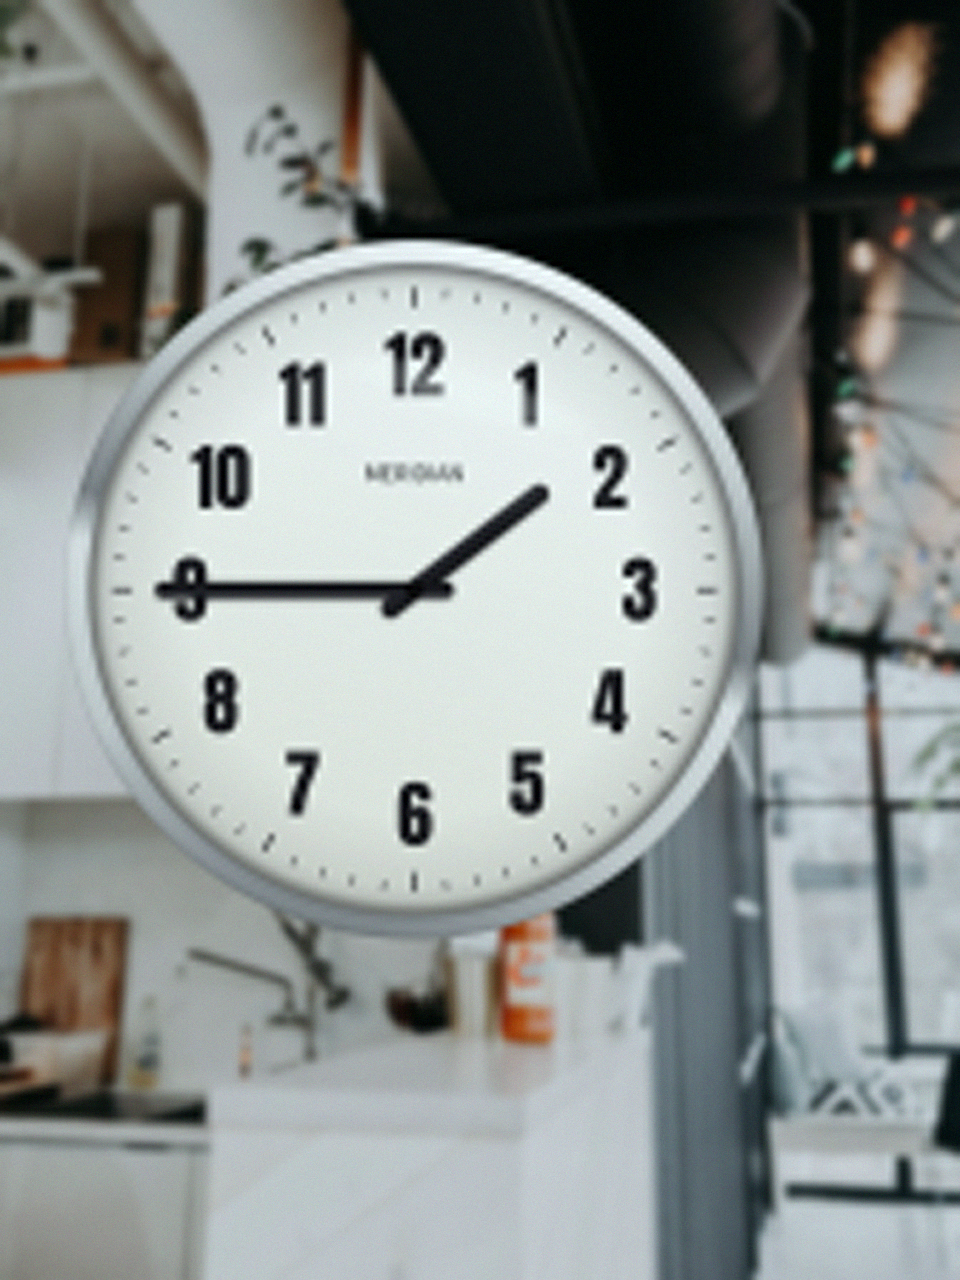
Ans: h=1 m=45
